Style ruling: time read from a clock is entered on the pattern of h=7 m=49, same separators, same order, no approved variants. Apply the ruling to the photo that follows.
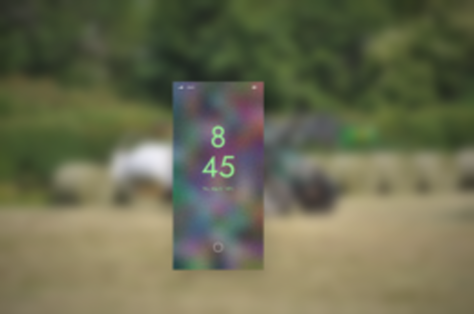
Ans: h=8 m=45
